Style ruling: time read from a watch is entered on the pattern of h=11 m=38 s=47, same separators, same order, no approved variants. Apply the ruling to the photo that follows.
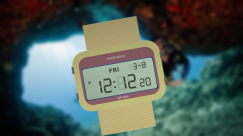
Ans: h=12 m=12 s=20
